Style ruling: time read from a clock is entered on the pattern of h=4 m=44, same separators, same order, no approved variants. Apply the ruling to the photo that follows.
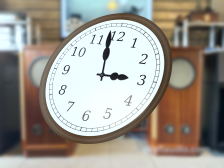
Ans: h=2 m=58
